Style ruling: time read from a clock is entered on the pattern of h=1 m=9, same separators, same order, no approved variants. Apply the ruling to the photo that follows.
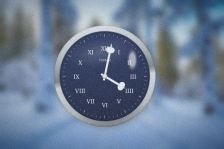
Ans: h=4 m=2
